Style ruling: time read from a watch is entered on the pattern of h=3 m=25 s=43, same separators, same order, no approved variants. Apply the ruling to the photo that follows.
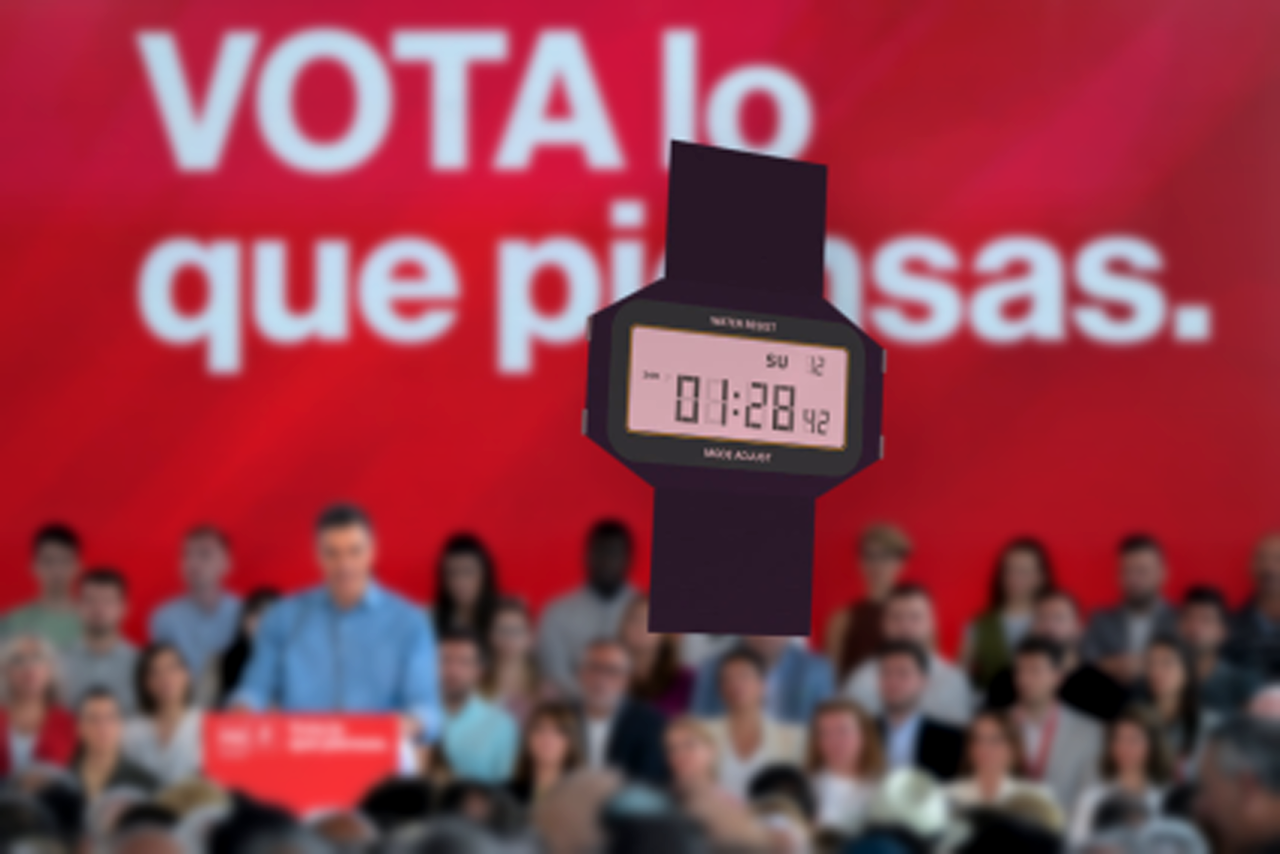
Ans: h=1 m=28 s=42
